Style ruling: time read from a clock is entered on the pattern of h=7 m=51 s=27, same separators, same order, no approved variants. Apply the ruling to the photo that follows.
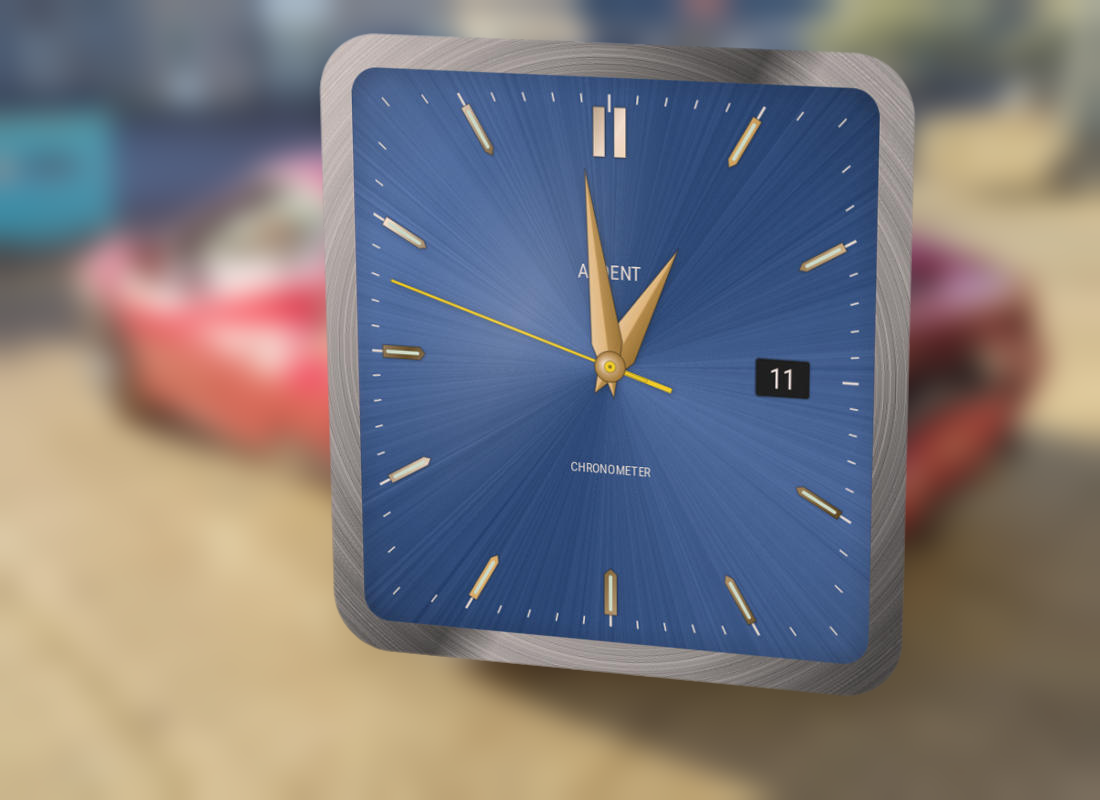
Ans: h=12 m=58 s=48
